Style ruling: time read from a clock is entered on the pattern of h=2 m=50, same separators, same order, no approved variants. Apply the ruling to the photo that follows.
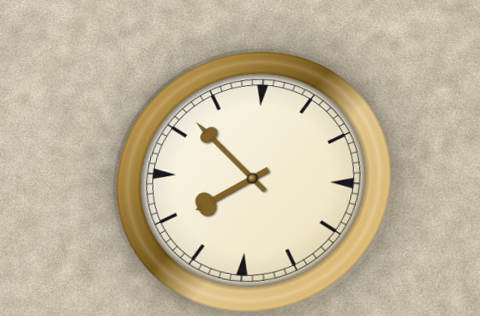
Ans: h=7 m=52
